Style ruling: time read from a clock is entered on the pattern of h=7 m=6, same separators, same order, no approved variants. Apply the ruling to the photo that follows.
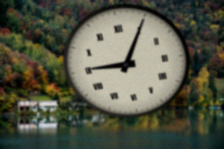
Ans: h=9 m=5
